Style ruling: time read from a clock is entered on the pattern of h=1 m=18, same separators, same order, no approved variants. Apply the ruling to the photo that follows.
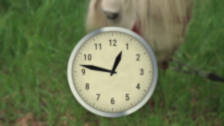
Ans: h=12 m=47
